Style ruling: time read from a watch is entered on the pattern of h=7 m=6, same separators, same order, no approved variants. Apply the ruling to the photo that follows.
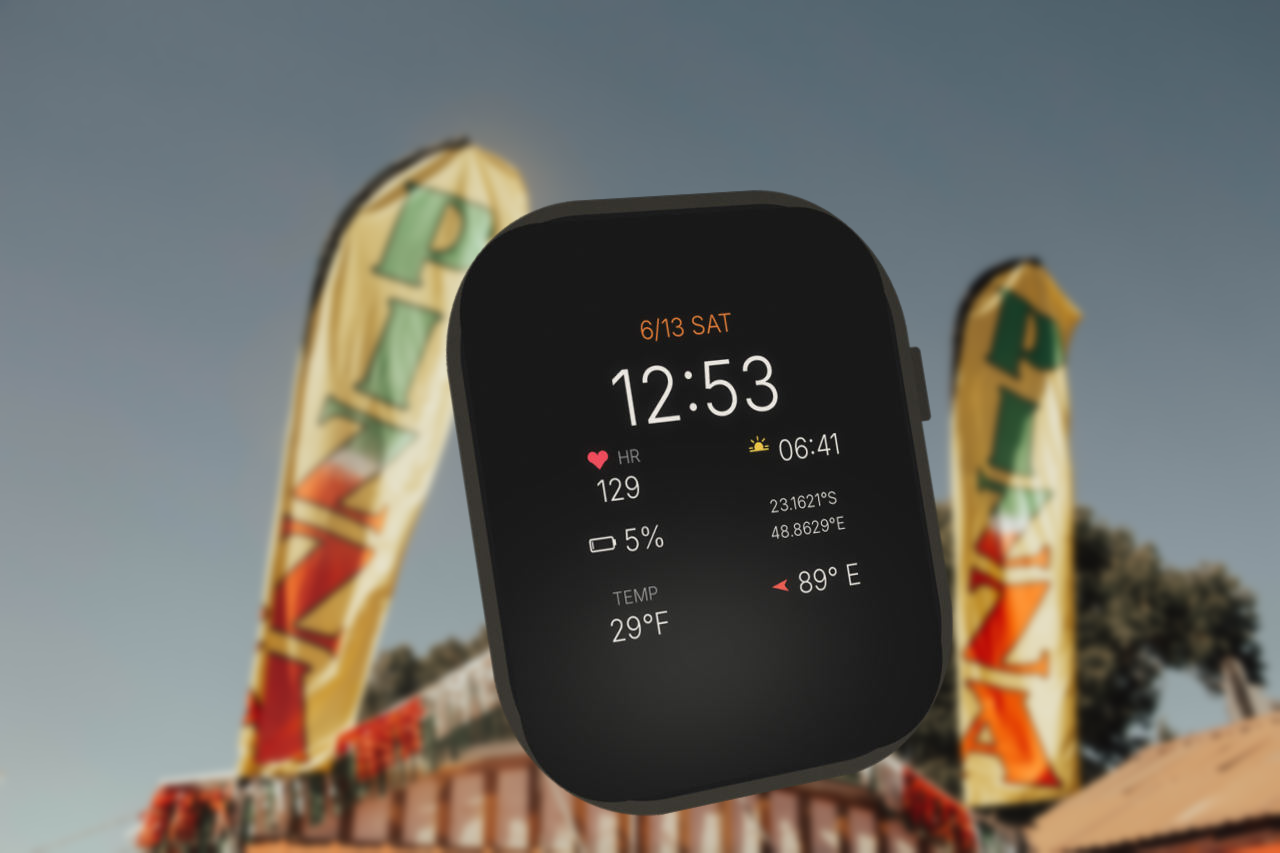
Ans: h=12 m=53
